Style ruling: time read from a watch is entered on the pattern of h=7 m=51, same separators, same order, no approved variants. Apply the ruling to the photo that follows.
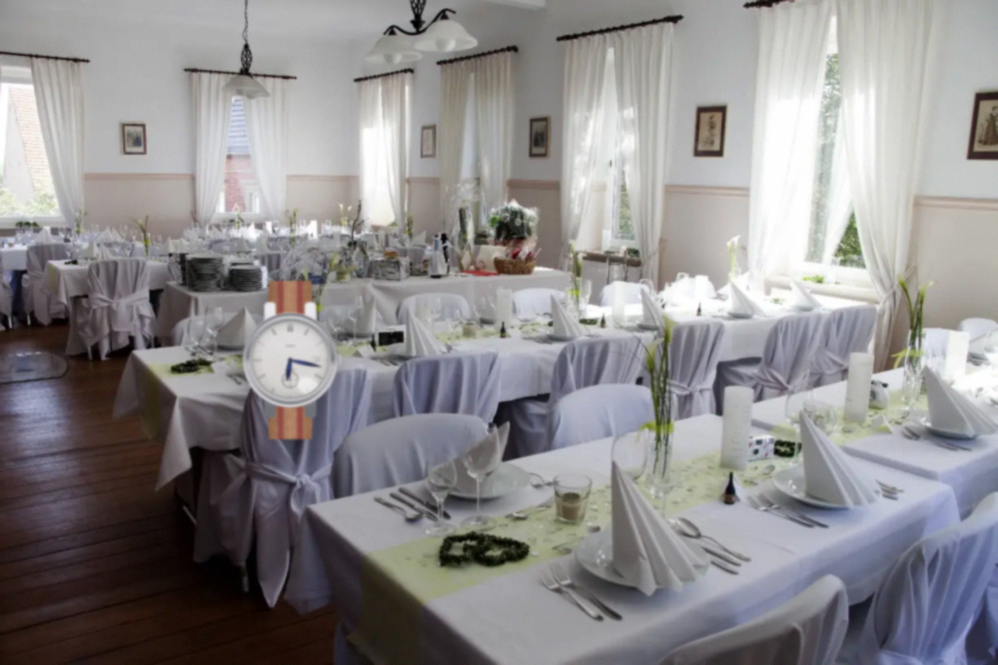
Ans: h=6 m=17
